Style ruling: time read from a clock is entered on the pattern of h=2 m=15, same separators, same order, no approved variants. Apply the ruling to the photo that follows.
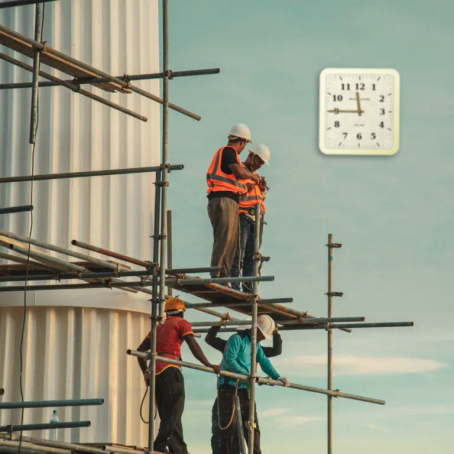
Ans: h=11 m=45
